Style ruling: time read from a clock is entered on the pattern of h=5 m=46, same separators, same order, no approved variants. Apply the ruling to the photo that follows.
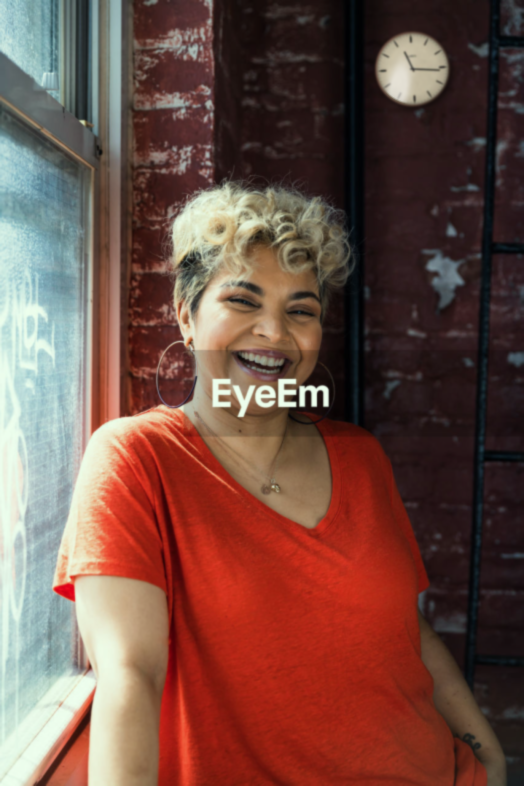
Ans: h=11 m=16
